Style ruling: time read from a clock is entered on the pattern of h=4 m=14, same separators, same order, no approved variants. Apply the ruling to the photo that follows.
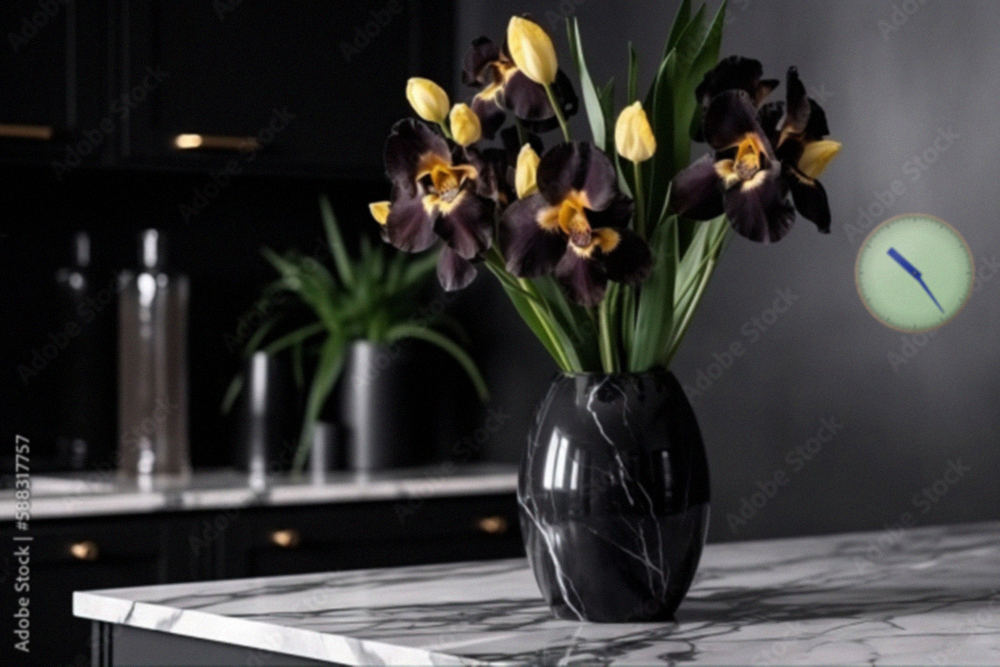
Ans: h=10 m=24
